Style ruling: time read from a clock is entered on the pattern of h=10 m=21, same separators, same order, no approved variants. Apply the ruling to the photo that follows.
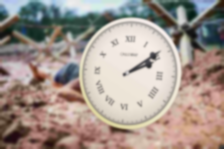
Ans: h=2 m=9
